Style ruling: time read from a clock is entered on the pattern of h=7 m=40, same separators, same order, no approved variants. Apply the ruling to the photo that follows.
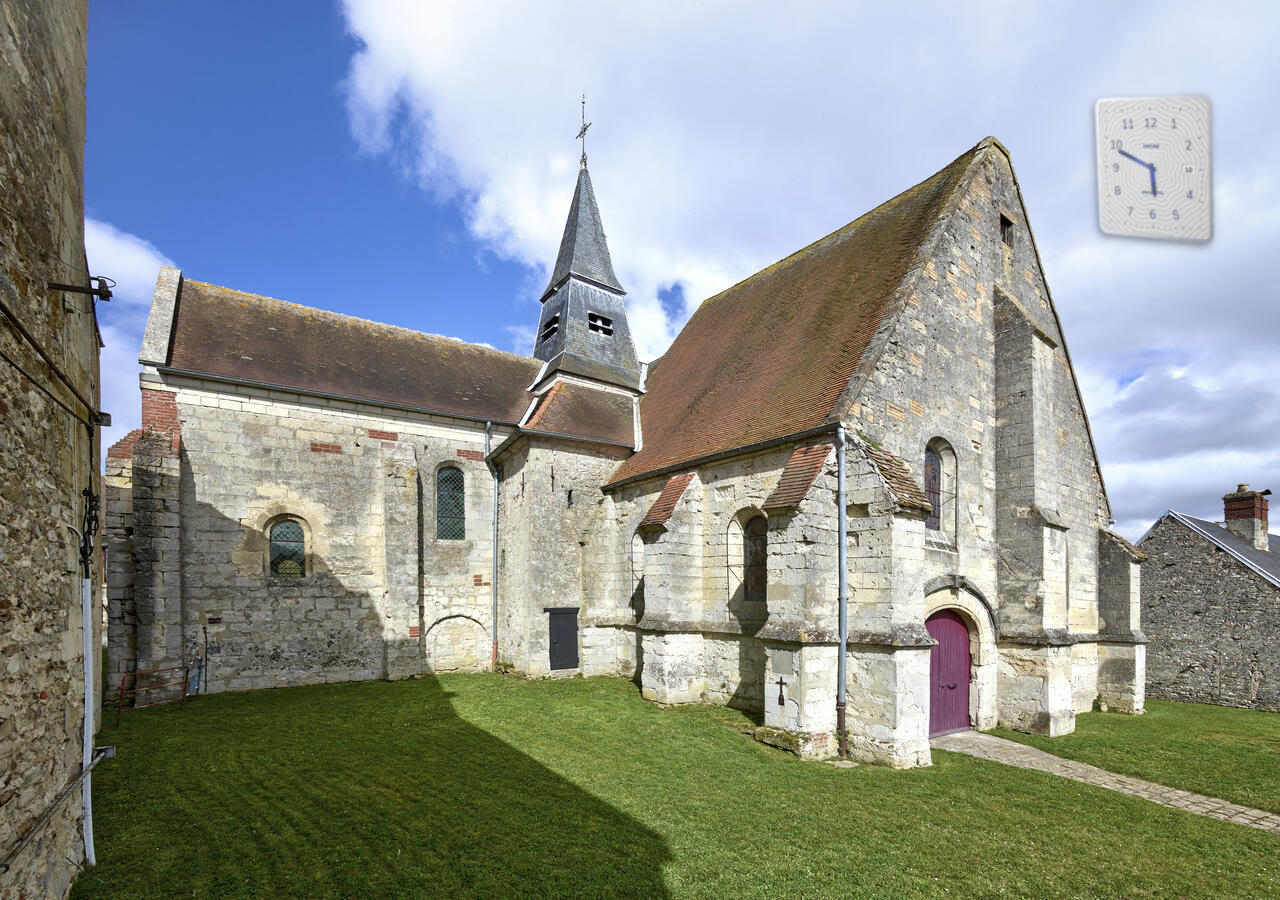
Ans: h=5 m=49
